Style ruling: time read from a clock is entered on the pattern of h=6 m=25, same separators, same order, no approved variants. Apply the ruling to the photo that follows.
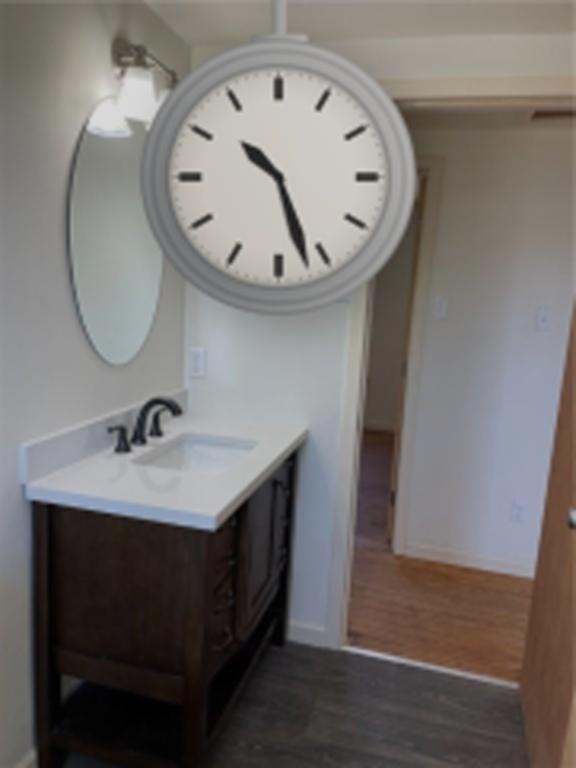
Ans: h=10 m=27
